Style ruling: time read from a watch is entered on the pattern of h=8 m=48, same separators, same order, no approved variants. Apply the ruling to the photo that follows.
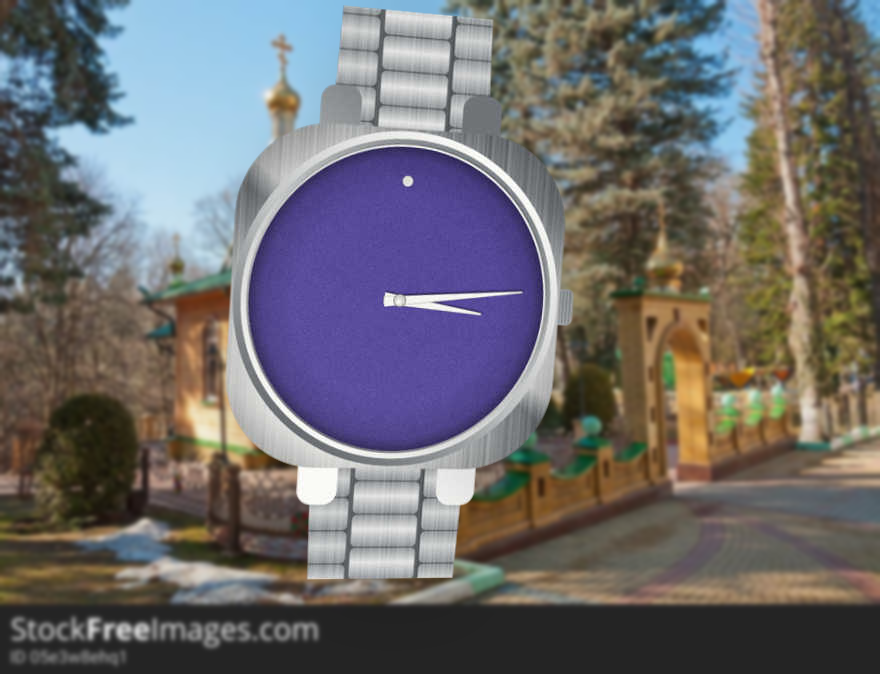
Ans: h=3 m=14
